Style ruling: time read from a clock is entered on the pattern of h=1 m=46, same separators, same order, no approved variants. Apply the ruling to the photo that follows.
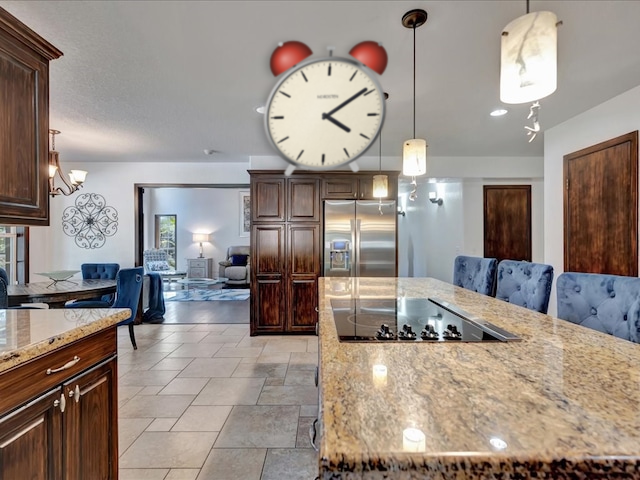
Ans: h=4 m=9
